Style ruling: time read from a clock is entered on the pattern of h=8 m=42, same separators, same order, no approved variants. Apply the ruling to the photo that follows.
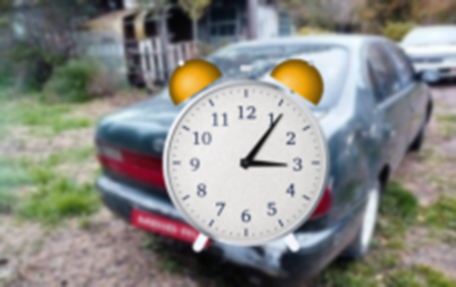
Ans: h=3 m=6
